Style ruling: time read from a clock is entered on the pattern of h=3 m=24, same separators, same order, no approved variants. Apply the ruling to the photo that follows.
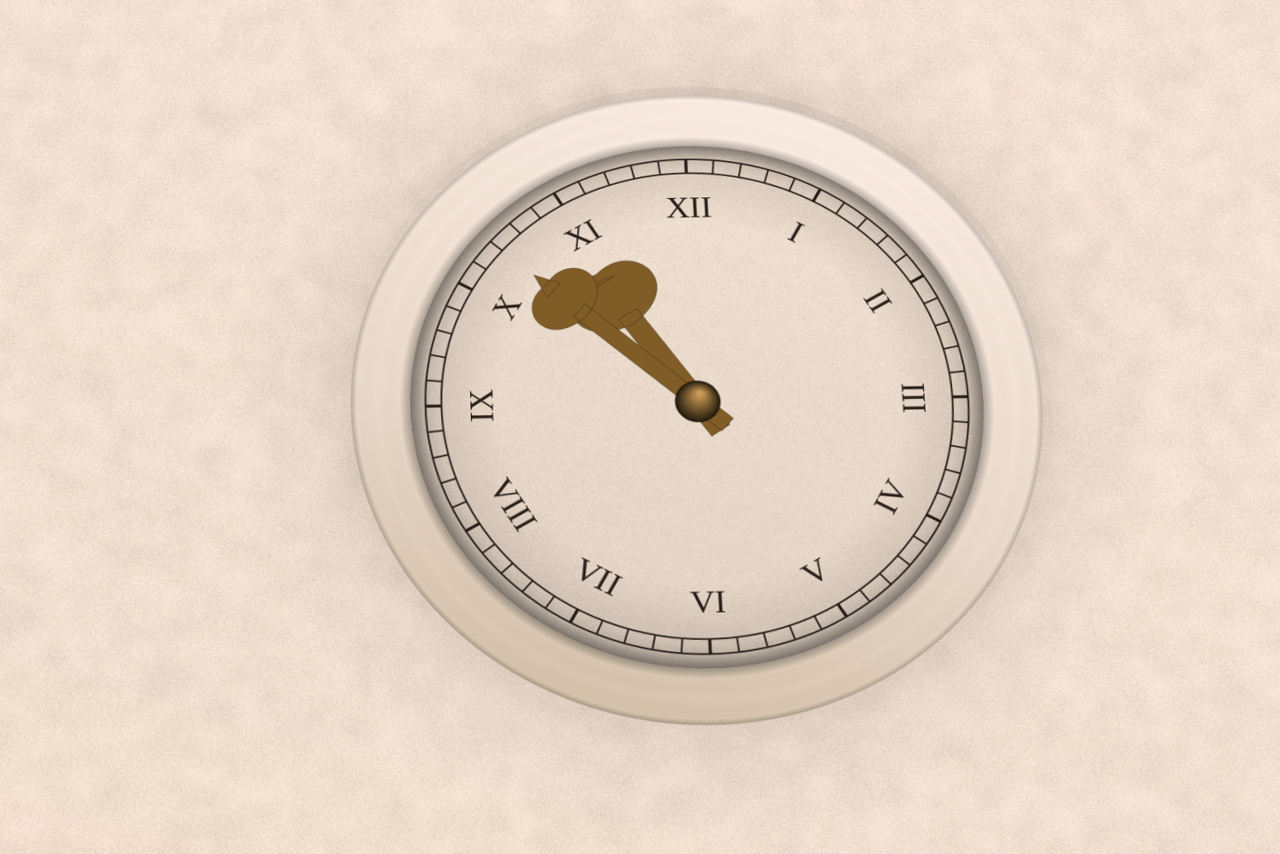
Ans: h=10 m=52
